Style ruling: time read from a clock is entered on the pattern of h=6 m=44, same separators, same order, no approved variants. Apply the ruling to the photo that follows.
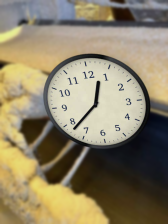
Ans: h=12 m=38
